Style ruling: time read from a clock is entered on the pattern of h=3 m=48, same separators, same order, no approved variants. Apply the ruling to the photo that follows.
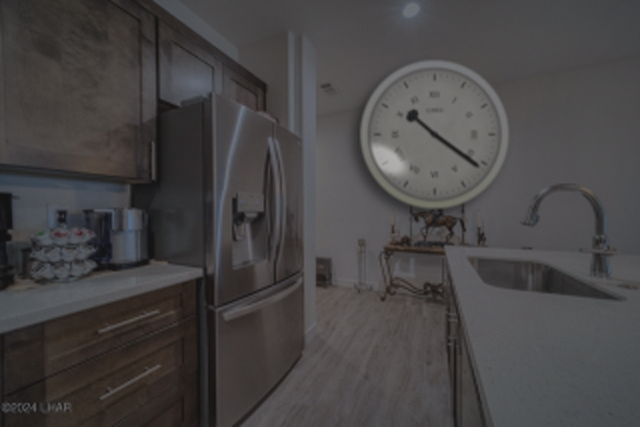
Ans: h=10 m=21
